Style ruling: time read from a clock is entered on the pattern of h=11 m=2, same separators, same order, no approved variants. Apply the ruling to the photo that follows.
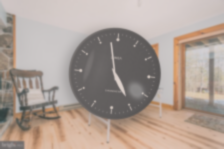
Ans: h=4 m=58
